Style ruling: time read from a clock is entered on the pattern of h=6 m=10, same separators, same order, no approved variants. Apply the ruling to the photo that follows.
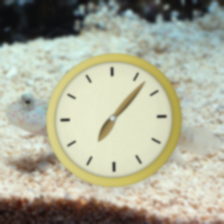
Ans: h=7 m=7
